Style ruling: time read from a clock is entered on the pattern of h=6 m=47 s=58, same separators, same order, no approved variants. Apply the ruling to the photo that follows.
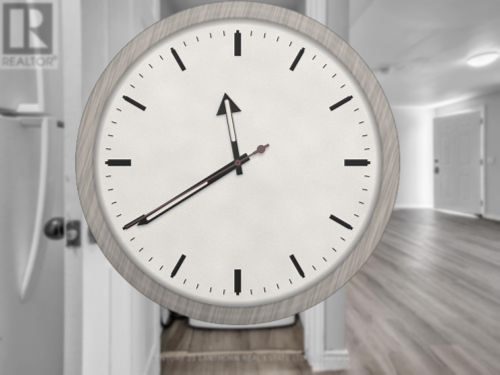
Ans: h=11 m=39 s=40
